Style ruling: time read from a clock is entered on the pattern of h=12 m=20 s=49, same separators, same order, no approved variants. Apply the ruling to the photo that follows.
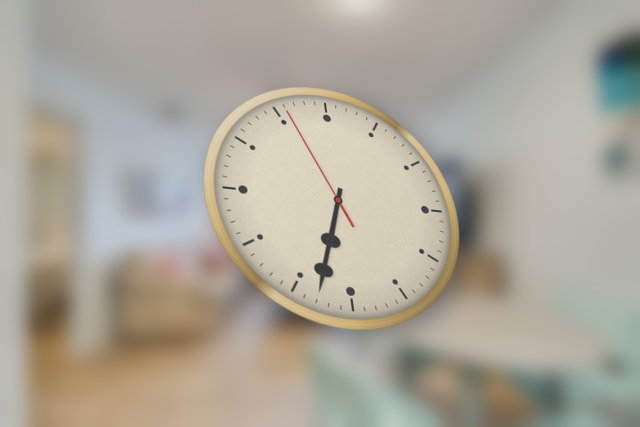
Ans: h=6 m=32 s=56
